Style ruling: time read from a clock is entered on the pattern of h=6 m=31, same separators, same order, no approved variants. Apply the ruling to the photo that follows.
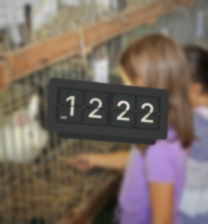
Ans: h=12 m=22
